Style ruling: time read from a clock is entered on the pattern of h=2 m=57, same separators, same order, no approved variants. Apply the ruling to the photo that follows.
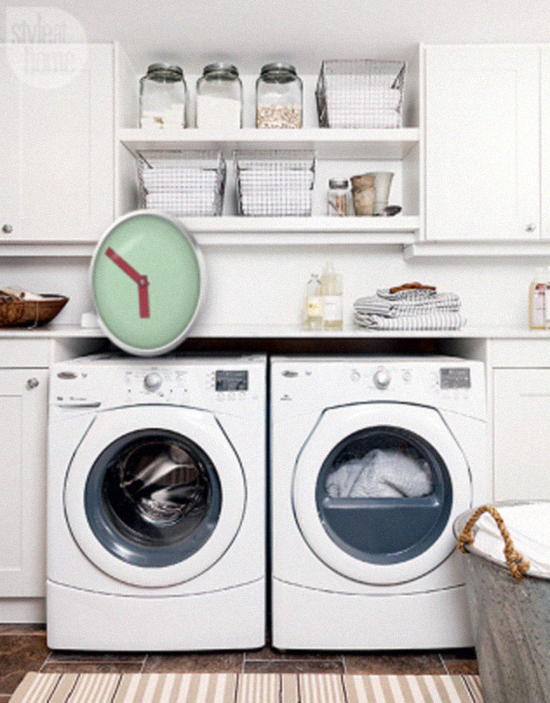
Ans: h=5 m=51
